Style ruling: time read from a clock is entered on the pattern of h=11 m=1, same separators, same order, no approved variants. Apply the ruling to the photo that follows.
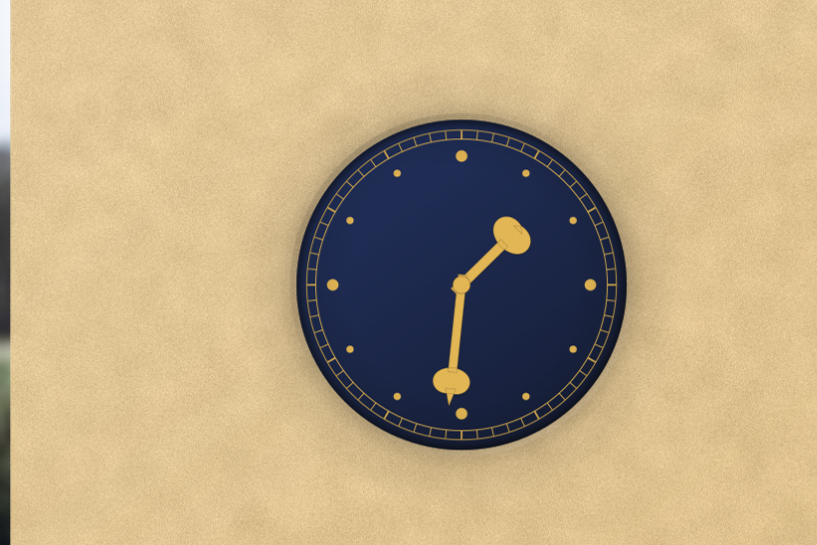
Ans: h=1 m=31
